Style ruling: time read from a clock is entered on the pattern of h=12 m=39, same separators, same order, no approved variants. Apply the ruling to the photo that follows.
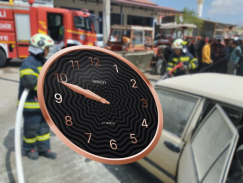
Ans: h=9 m=49
